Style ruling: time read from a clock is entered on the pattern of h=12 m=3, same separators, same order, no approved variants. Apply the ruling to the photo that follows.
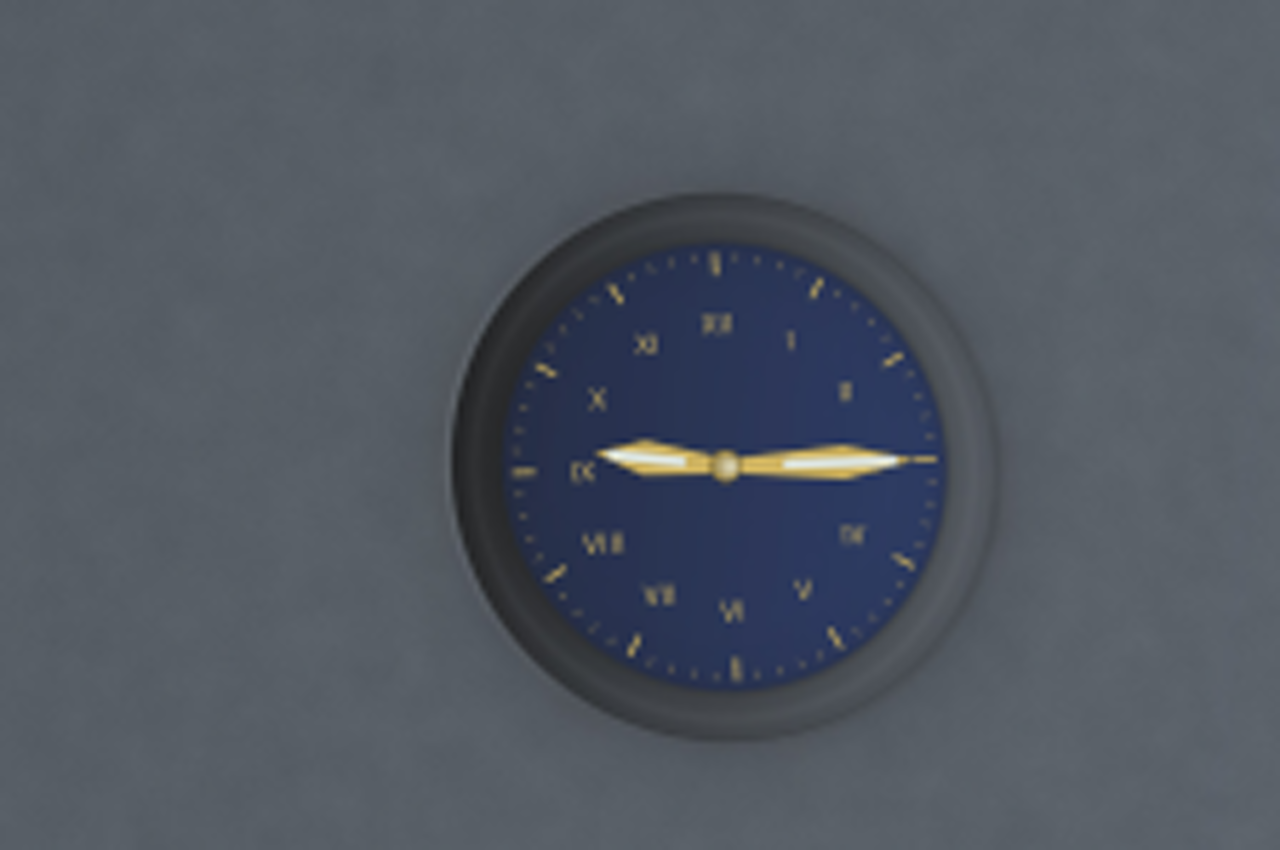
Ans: h=9 m=15
